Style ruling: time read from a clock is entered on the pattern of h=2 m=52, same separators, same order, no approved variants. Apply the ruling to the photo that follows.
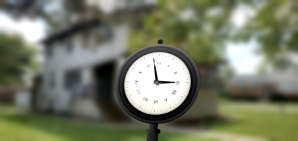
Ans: h=2 m=58
